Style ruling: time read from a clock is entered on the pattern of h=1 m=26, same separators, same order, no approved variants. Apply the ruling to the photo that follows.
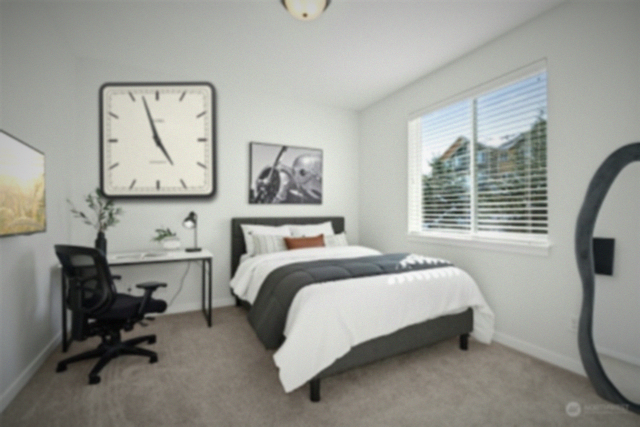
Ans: h=4 m=57
